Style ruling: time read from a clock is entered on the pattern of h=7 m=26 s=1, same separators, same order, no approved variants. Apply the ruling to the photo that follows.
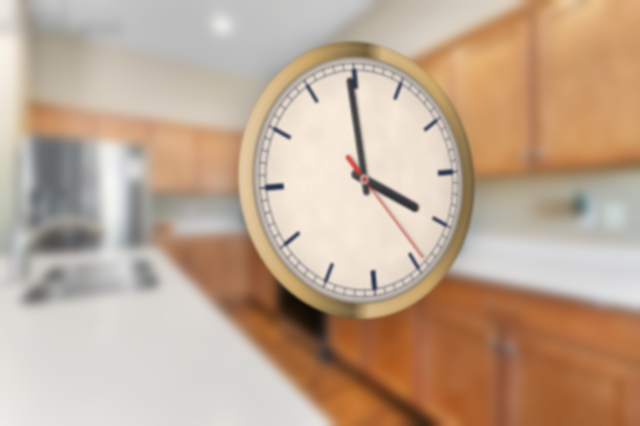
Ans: h=3 m=59 s=24
